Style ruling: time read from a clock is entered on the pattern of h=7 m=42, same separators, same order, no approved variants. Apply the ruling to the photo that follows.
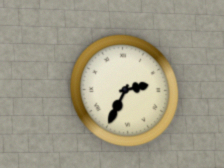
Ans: h=2 m=35
